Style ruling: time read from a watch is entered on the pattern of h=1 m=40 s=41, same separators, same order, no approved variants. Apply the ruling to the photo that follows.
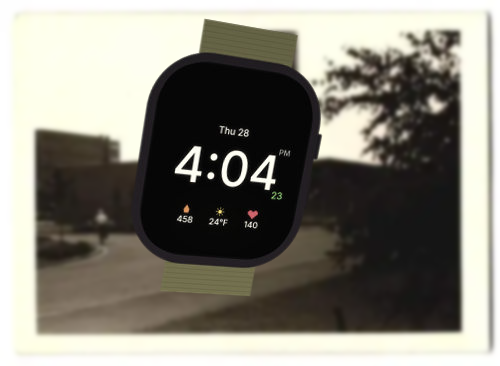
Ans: h=4 m=4 s=23
